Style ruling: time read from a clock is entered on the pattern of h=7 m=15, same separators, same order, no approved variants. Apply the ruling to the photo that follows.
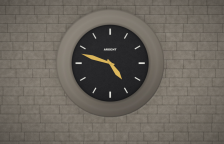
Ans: h=4 m=48
